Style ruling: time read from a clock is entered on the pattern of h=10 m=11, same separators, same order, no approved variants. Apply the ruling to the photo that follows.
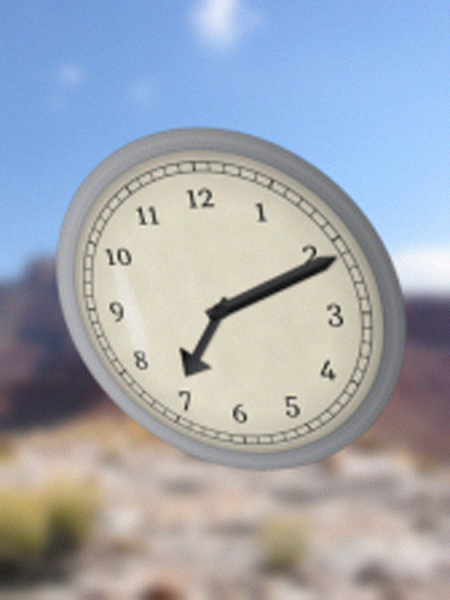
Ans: h=7 m=11
